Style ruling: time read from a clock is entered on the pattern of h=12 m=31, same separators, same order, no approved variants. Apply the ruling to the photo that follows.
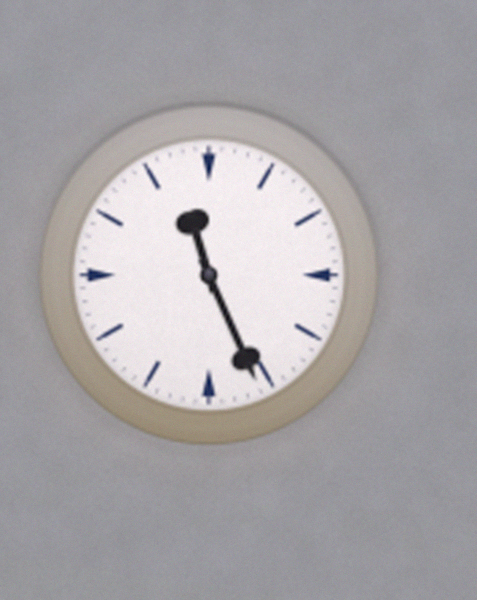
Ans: h=11 m=26
